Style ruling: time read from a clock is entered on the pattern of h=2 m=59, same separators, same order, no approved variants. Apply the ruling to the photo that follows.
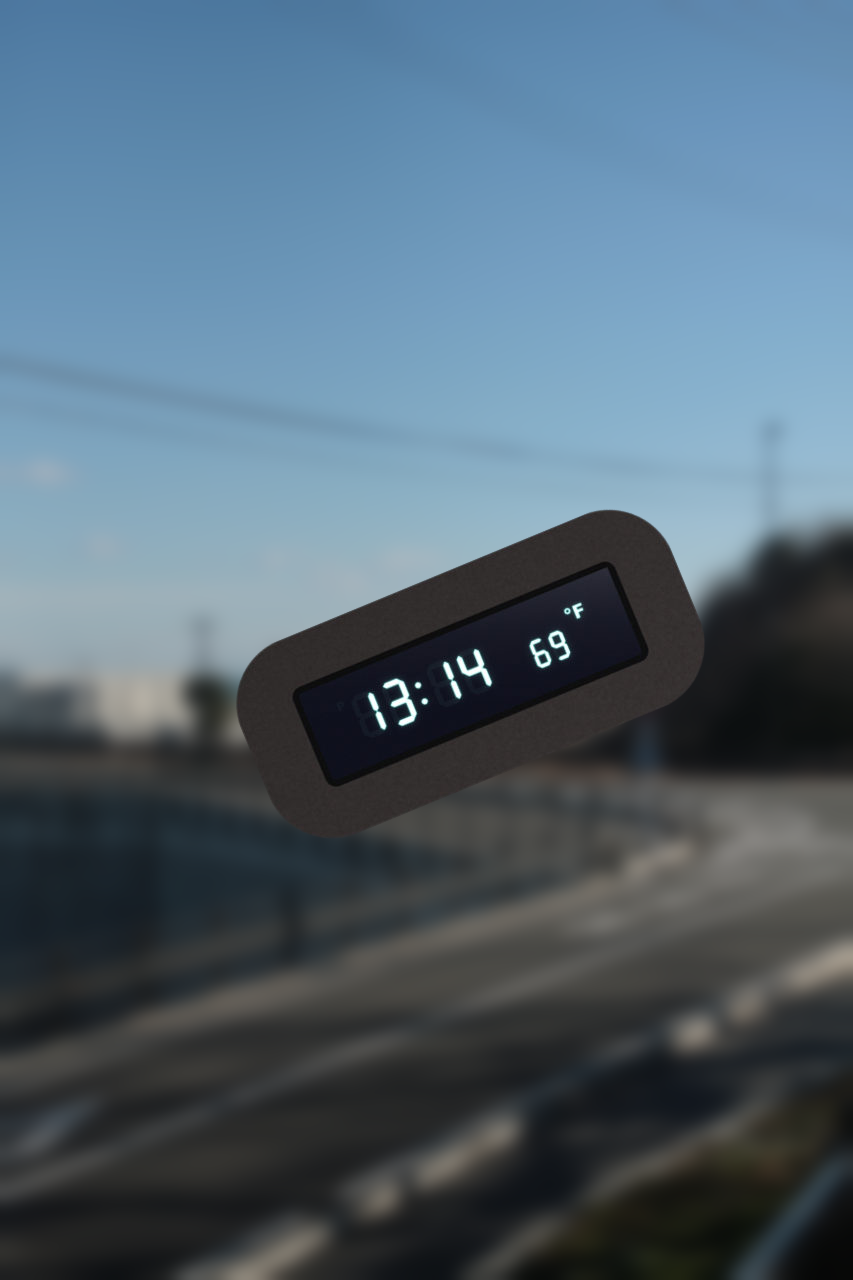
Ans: h=13 m=14
